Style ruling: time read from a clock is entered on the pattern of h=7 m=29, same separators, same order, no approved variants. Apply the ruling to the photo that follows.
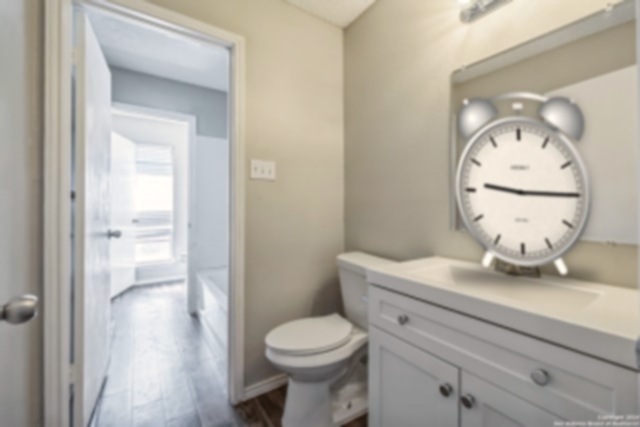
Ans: h=9 m=15
